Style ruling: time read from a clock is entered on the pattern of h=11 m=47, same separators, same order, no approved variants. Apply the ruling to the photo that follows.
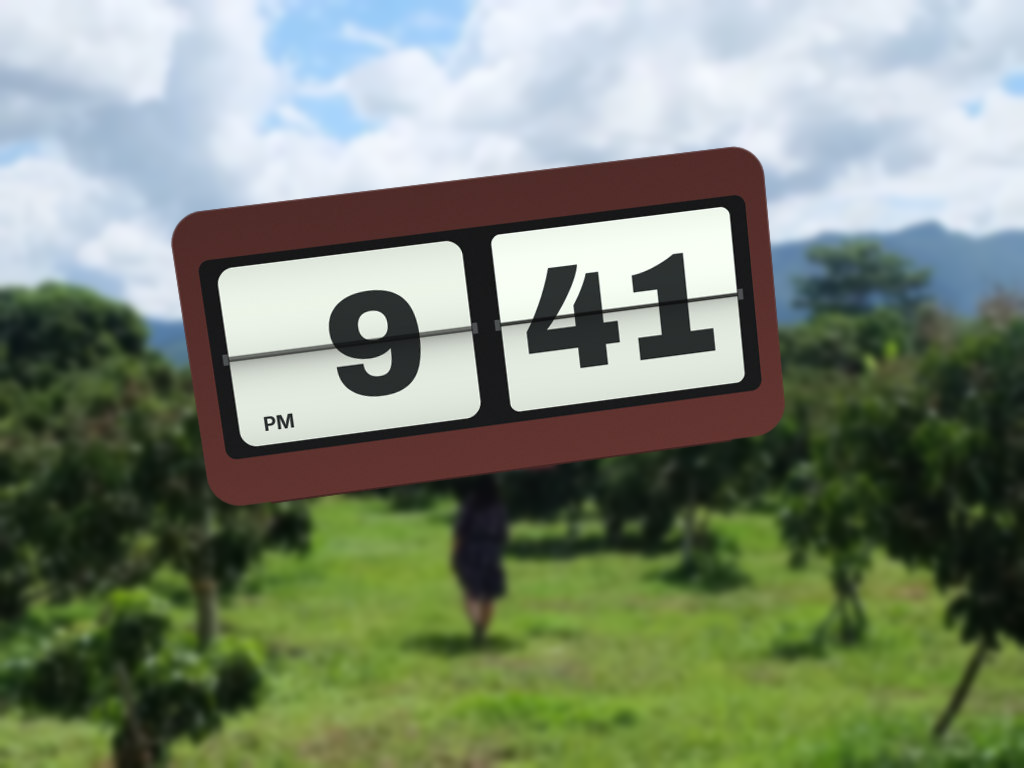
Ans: h=9 m=41
